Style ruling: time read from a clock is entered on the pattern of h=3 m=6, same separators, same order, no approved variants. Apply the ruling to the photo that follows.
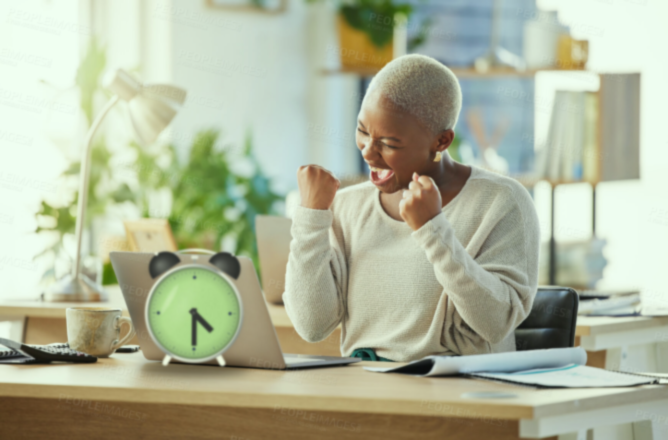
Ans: h=4 m=30
